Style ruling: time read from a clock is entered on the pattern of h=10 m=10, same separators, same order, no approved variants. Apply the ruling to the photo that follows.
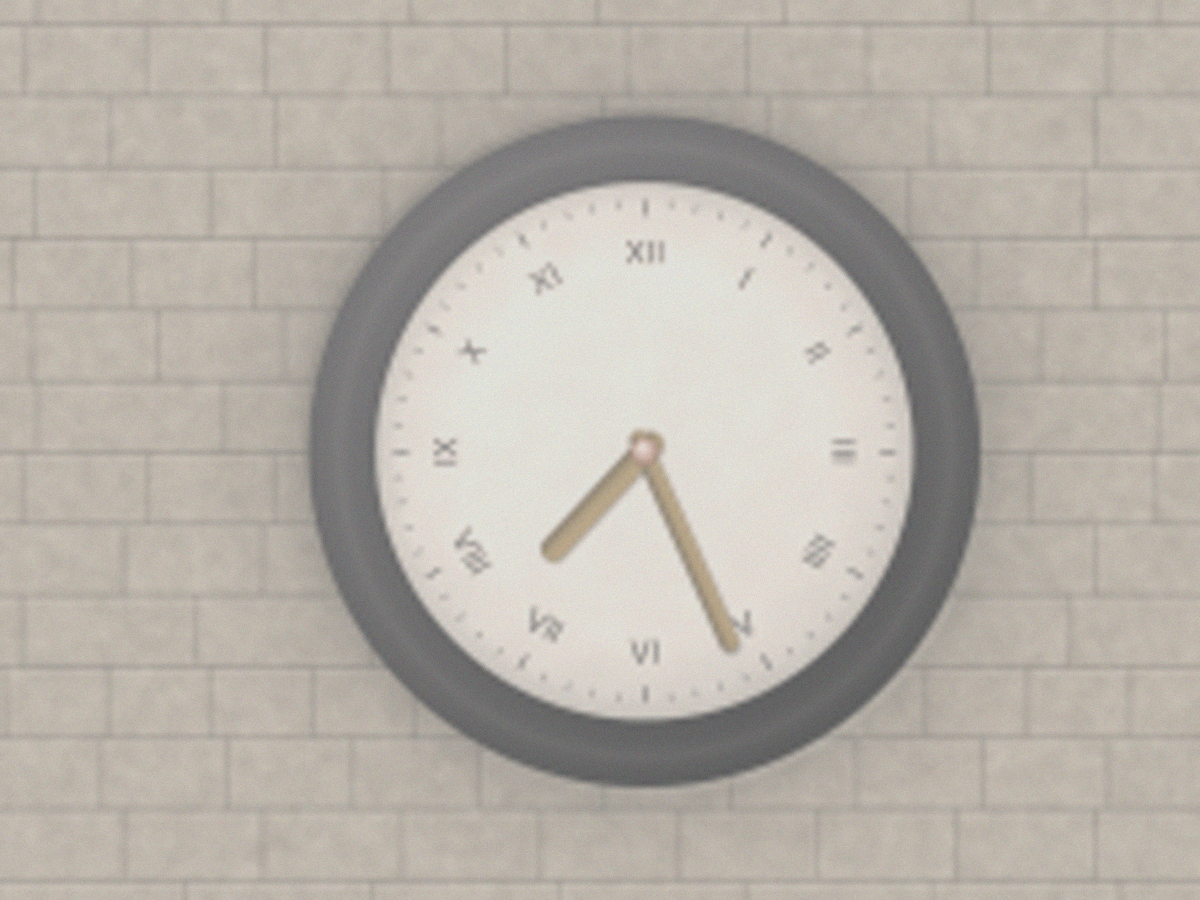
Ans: h=7 m=26
